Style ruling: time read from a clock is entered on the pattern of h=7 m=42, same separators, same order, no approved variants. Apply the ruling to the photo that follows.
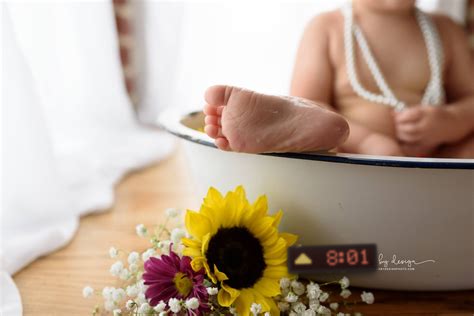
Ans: h=8 m=1
